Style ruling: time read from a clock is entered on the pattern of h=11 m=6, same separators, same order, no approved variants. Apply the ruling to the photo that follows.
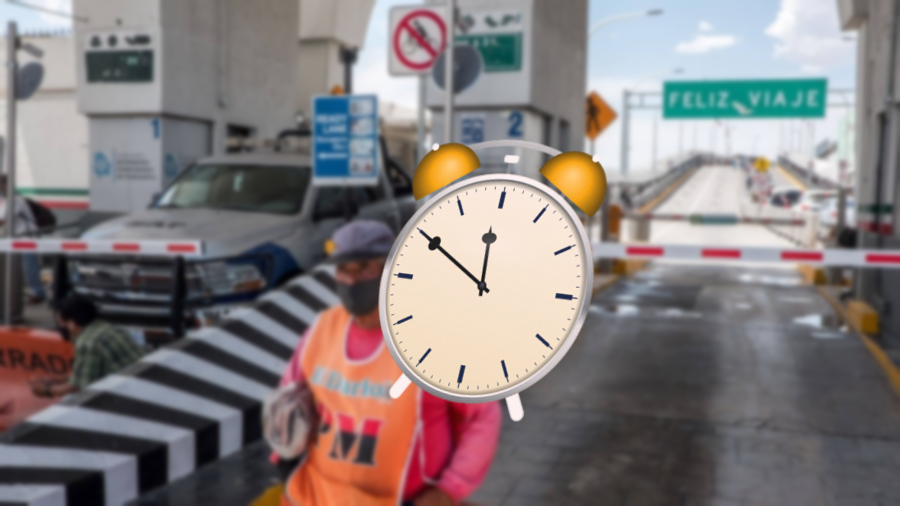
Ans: h=11 m=50
